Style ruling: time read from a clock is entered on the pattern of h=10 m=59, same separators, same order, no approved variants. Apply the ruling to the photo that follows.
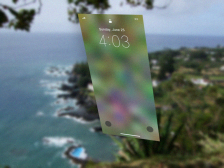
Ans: h=4 m=3
